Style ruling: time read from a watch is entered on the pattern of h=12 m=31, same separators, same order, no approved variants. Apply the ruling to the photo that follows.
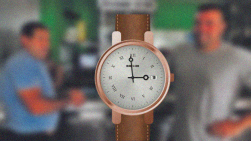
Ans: h=2 m=59
